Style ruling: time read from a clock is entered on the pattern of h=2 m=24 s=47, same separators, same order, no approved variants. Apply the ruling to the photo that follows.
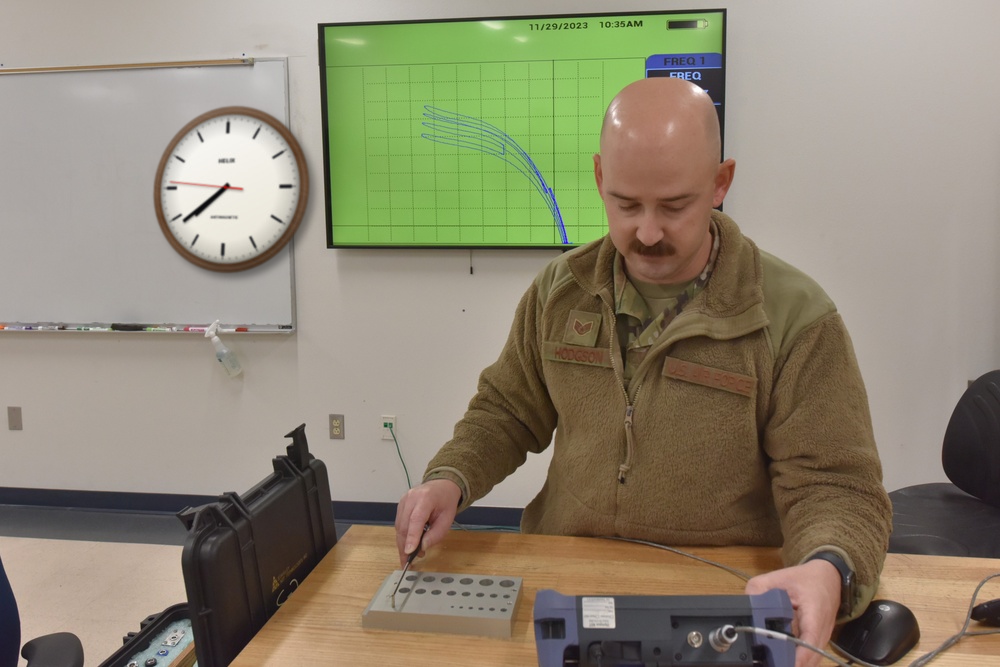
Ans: h=7 m=38 s=46
